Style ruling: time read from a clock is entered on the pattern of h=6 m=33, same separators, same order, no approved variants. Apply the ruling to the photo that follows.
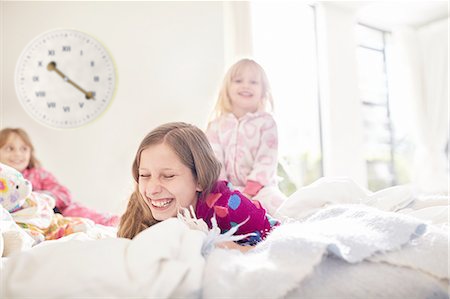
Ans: h=10 m=21
